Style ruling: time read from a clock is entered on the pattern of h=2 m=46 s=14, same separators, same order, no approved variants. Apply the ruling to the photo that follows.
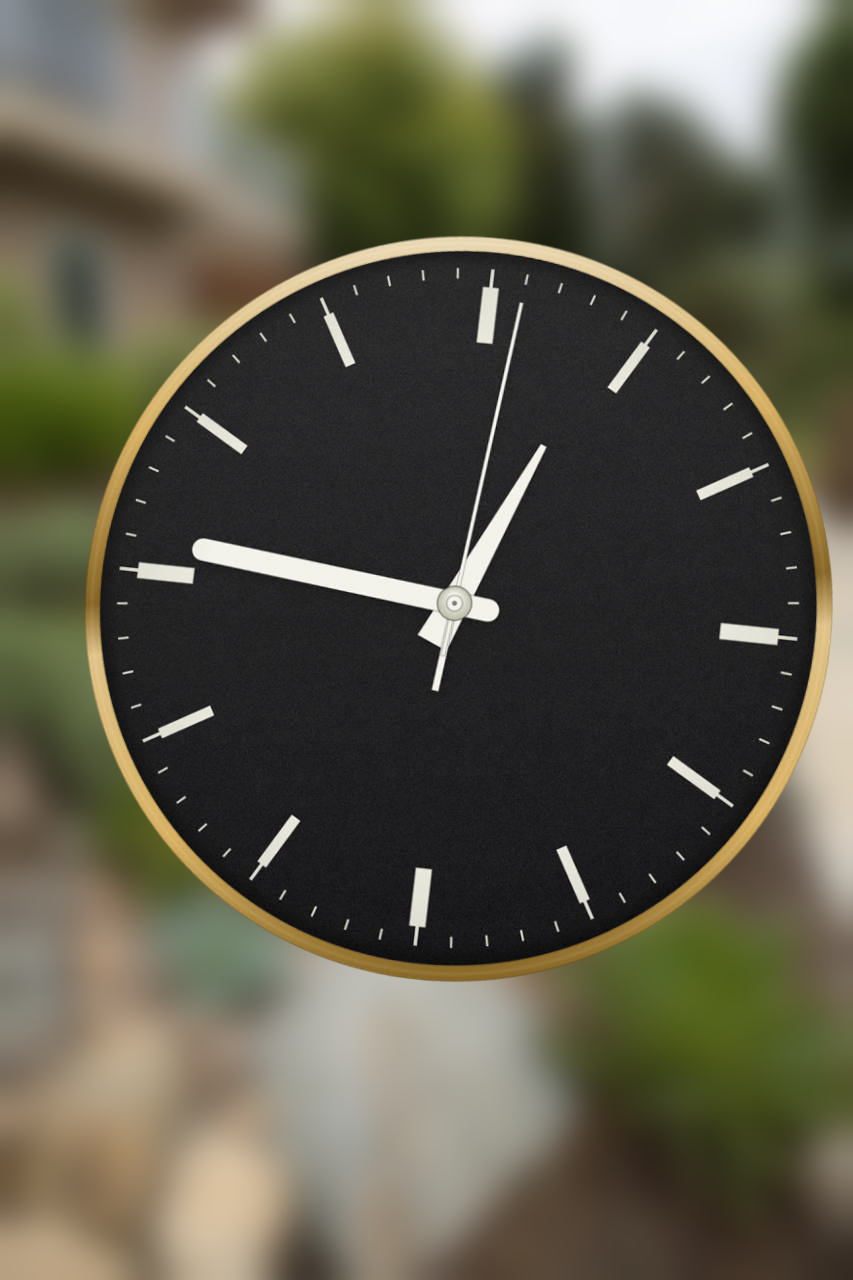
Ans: h=12 m=46 s=1
